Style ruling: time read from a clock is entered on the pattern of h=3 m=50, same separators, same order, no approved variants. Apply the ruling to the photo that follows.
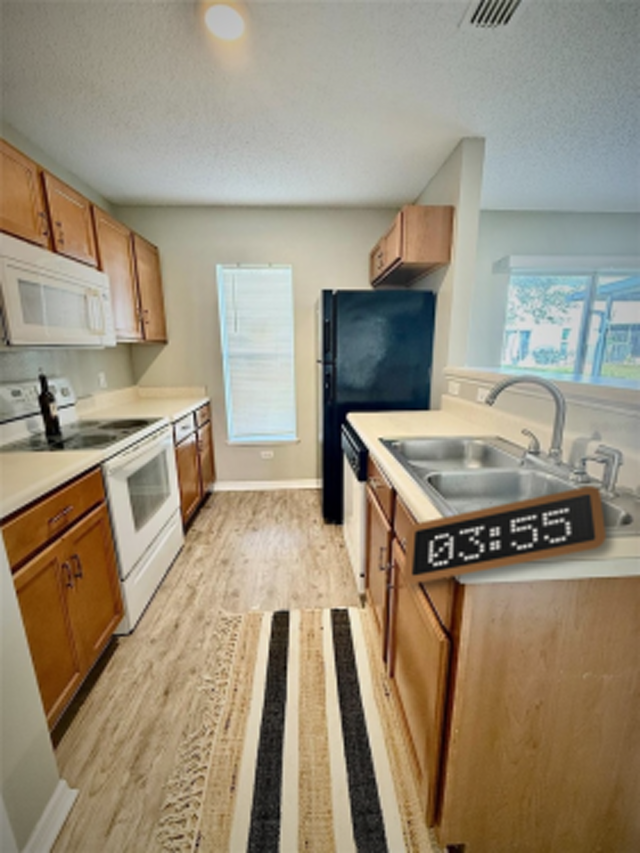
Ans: h=3 m=55
